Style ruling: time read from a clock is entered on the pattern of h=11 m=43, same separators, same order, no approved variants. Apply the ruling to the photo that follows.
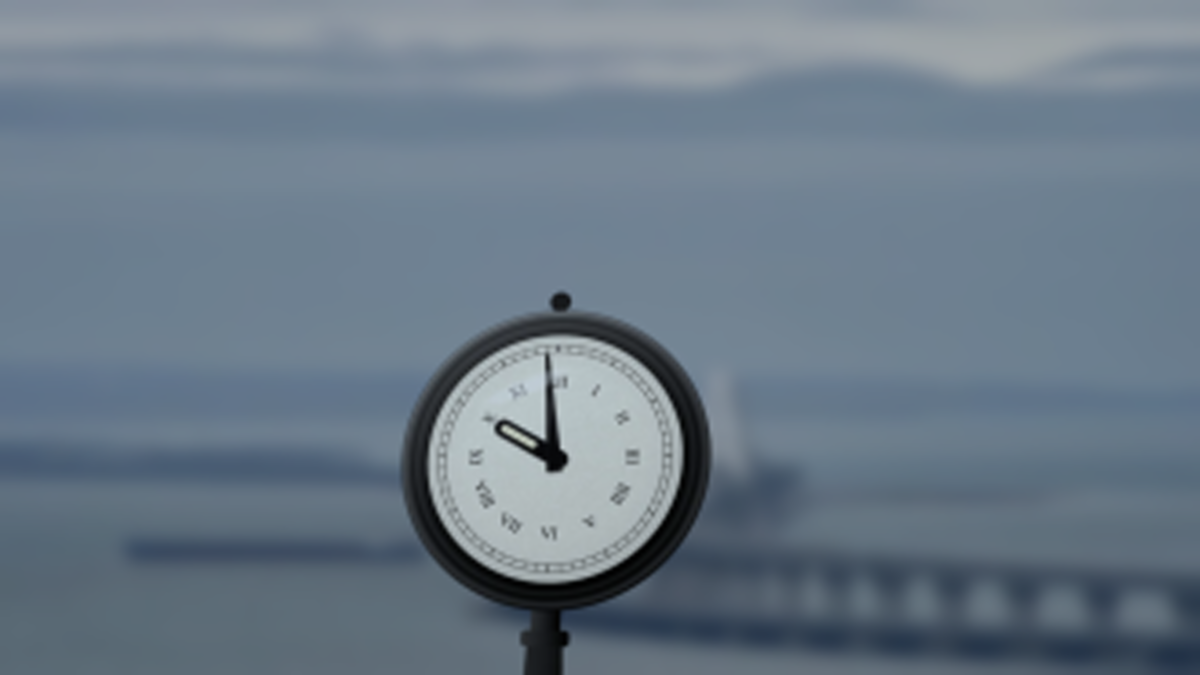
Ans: h=9 m=59
